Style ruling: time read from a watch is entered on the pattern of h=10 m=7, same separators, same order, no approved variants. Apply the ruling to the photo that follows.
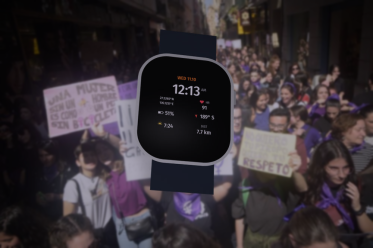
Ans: h=12 m=13
